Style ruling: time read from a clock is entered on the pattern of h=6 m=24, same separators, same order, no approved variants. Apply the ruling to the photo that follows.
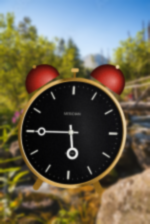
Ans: h=5 m=45
